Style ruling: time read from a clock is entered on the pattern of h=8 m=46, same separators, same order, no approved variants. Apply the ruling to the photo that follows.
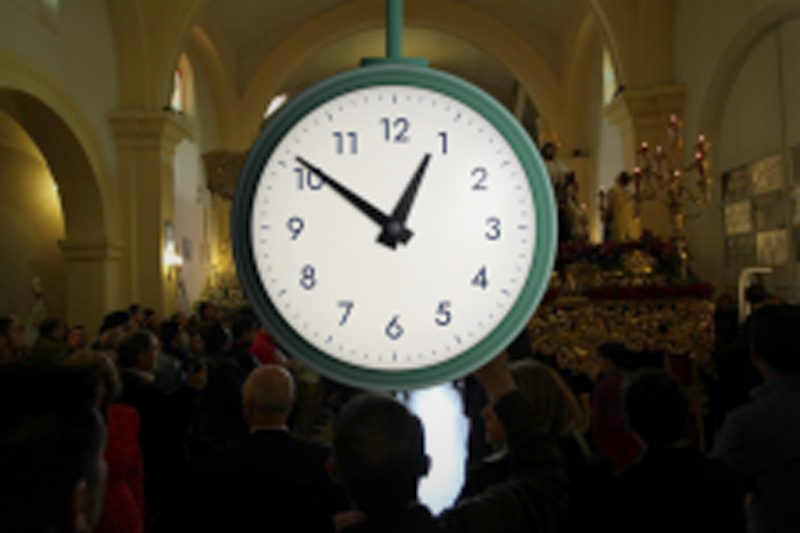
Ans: h=12 m=51
